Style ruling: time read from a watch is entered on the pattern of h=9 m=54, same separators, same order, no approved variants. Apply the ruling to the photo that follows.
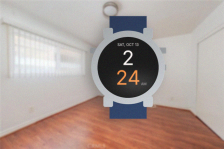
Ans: h=2 m=24
